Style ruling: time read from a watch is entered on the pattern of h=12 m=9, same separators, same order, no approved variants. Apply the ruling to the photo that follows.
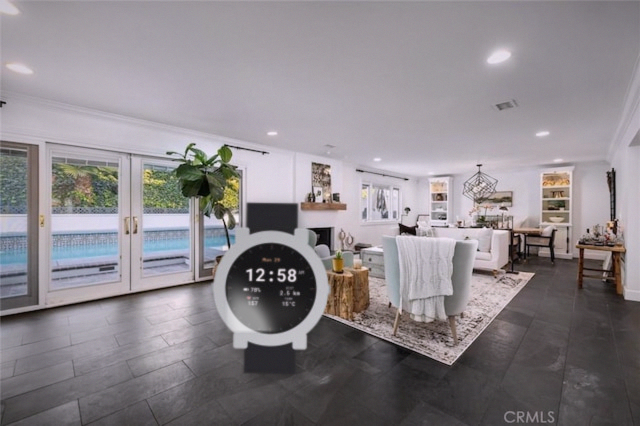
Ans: h=12 m=58
